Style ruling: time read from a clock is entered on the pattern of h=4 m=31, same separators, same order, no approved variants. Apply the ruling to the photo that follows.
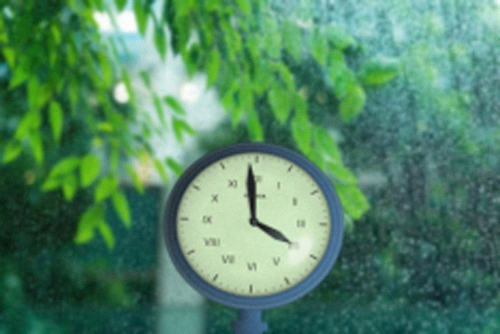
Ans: h=3 m=59
